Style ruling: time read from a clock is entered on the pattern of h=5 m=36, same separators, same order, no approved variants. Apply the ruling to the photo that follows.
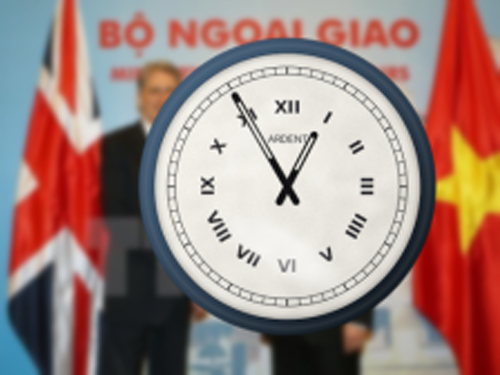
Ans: h=12 m=55
